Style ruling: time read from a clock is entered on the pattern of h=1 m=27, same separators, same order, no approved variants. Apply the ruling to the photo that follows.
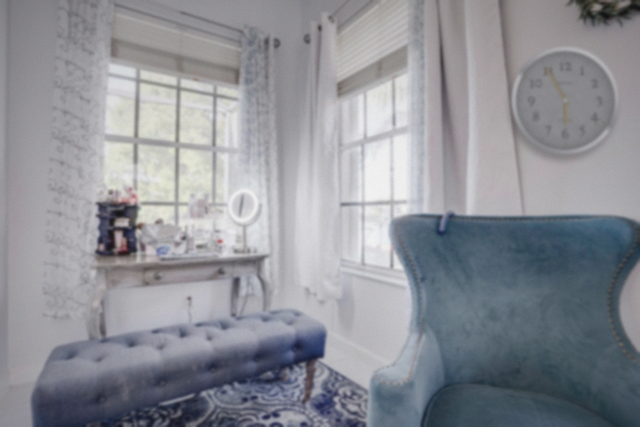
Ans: h=5 m=55
